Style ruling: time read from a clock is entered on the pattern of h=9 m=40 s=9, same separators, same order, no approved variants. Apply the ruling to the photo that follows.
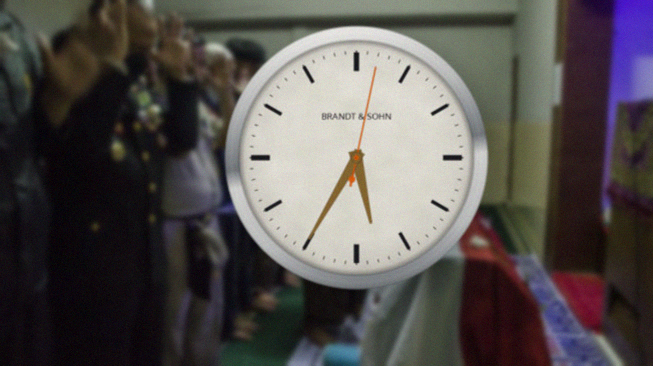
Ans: h=5 m=35 s=2
